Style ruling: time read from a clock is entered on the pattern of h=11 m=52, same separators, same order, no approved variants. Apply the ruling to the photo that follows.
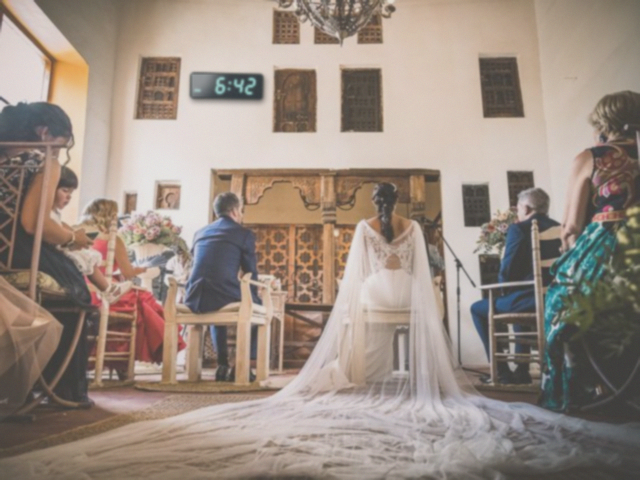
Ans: h=6 m=42
